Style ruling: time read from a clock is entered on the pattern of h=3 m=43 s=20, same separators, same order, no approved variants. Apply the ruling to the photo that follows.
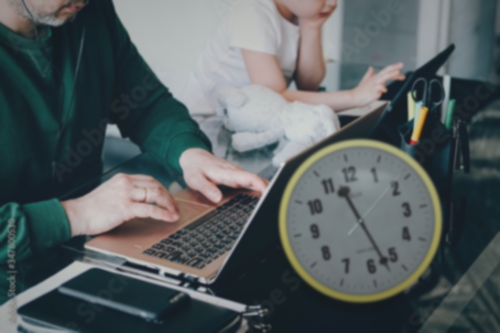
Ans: h=11 m=27 s=9
